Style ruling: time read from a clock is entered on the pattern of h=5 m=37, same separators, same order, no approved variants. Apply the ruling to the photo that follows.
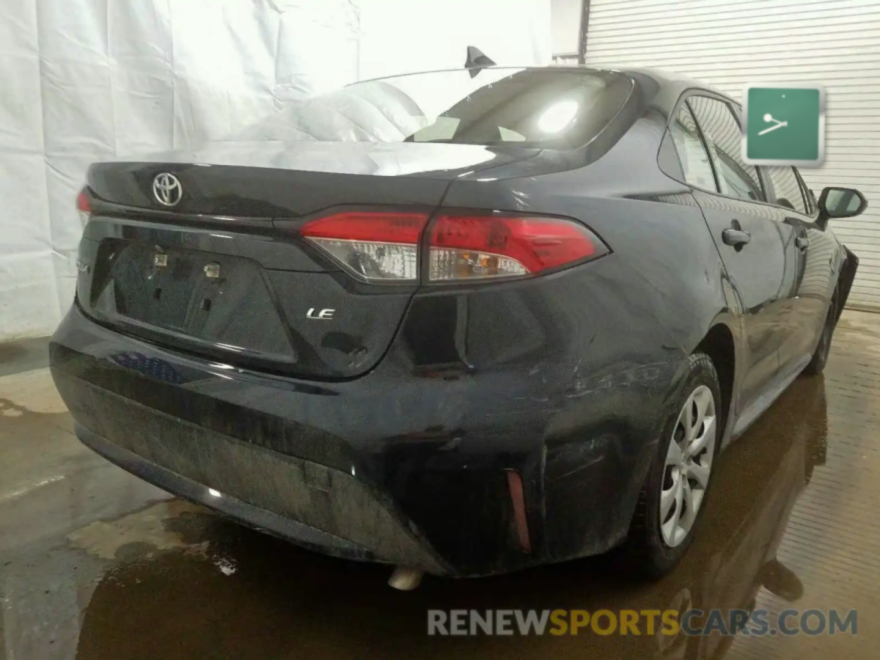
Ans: h=9 m=41
